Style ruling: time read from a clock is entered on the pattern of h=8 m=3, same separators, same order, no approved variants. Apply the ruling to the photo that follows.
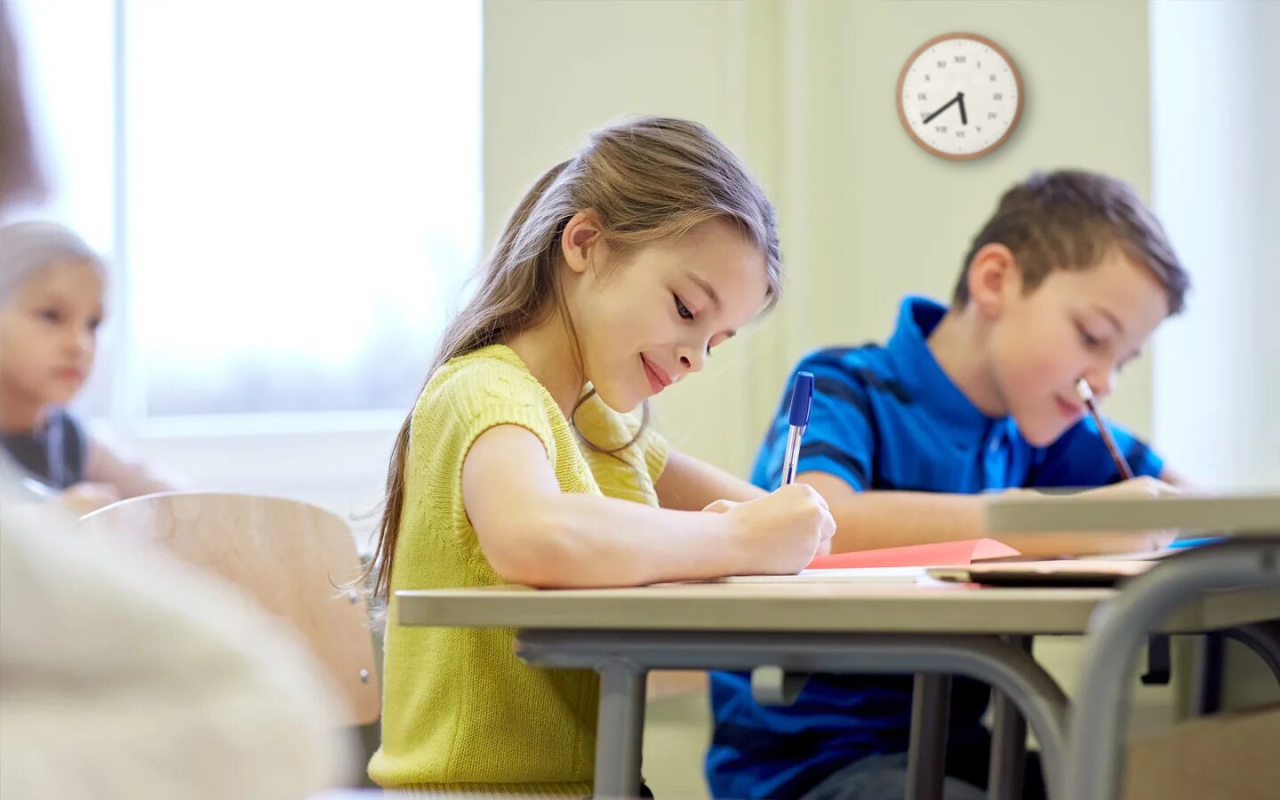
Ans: h=5 m=39
